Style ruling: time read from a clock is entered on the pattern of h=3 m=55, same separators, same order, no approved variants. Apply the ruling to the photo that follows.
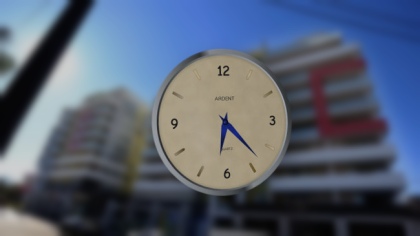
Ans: h=6 m=23
